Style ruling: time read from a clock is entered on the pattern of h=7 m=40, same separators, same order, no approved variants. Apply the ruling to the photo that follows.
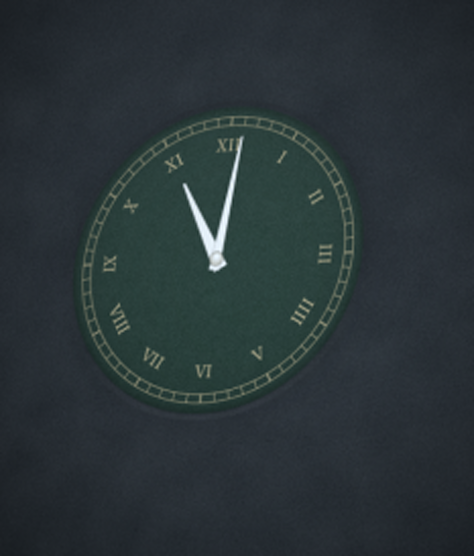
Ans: h=11 m=1
